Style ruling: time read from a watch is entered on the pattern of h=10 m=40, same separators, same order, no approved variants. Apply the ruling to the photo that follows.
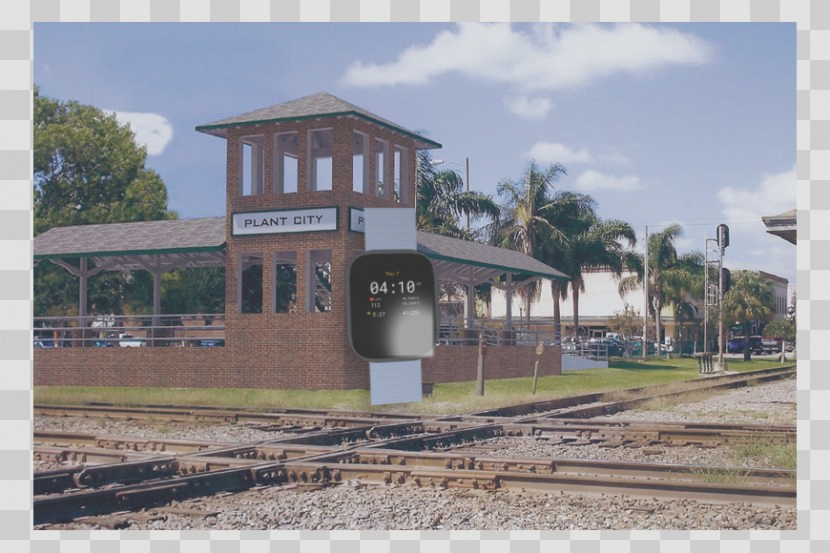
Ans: h=4 m=10
